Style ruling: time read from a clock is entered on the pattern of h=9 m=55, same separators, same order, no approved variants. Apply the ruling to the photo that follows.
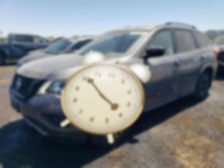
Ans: h=3 m=51
